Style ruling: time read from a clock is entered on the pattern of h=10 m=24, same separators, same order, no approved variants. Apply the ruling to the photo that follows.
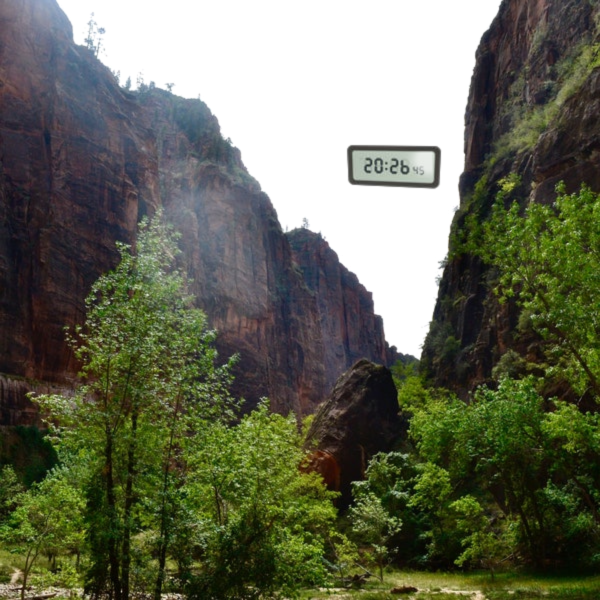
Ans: h=20 m=26
